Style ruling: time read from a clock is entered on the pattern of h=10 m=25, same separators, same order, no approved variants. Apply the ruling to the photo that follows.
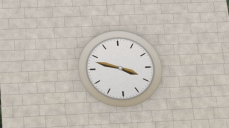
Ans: h=3 m=48
